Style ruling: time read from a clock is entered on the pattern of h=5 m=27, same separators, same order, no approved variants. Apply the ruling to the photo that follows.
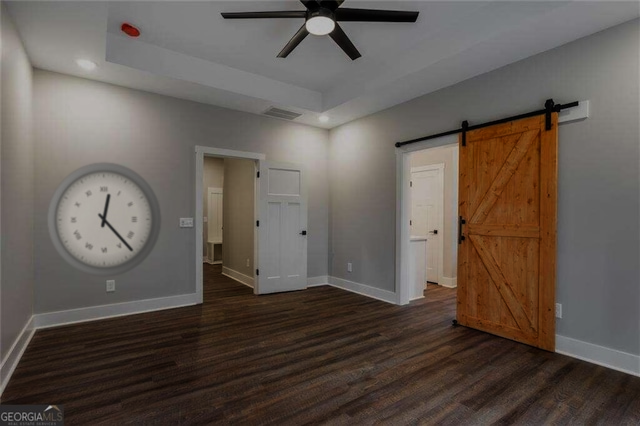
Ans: h=12 m=23
